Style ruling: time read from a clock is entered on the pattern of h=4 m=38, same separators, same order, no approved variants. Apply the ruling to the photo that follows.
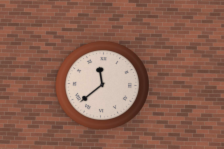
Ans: h=11 m=38
